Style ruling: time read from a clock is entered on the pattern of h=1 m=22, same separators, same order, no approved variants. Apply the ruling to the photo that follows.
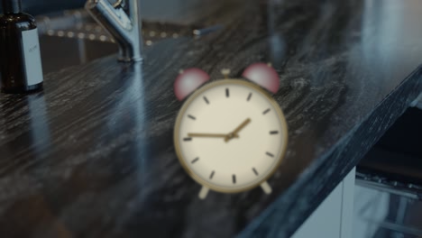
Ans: h=1 m=46
